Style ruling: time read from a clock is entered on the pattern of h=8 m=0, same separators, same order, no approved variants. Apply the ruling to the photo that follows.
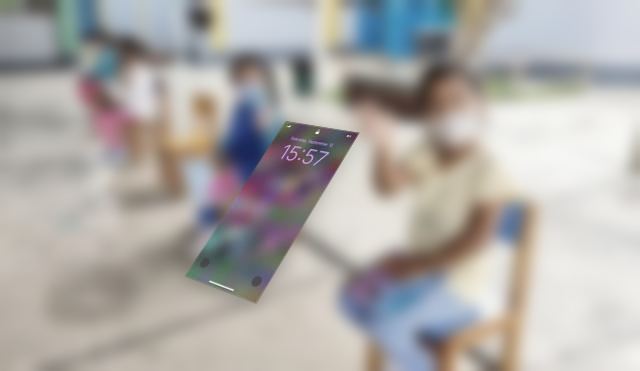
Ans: h=15 m=57
